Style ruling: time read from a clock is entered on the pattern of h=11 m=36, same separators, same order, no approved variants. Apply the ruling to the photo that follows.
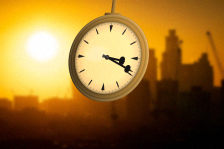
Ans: h=3 m=19
